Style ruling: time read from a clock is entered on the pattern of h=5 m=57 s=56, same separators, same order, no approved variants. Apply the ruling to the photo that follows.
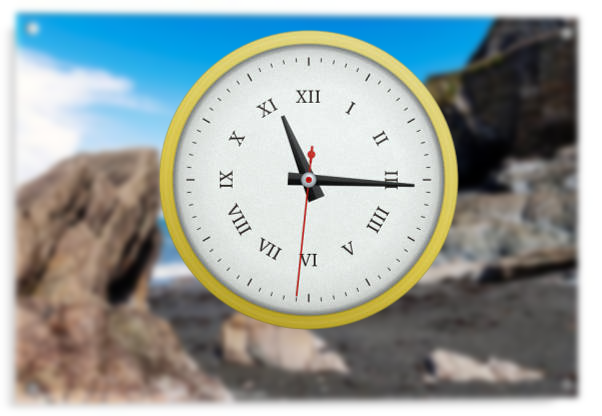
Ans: h=11 m=15 s=31
